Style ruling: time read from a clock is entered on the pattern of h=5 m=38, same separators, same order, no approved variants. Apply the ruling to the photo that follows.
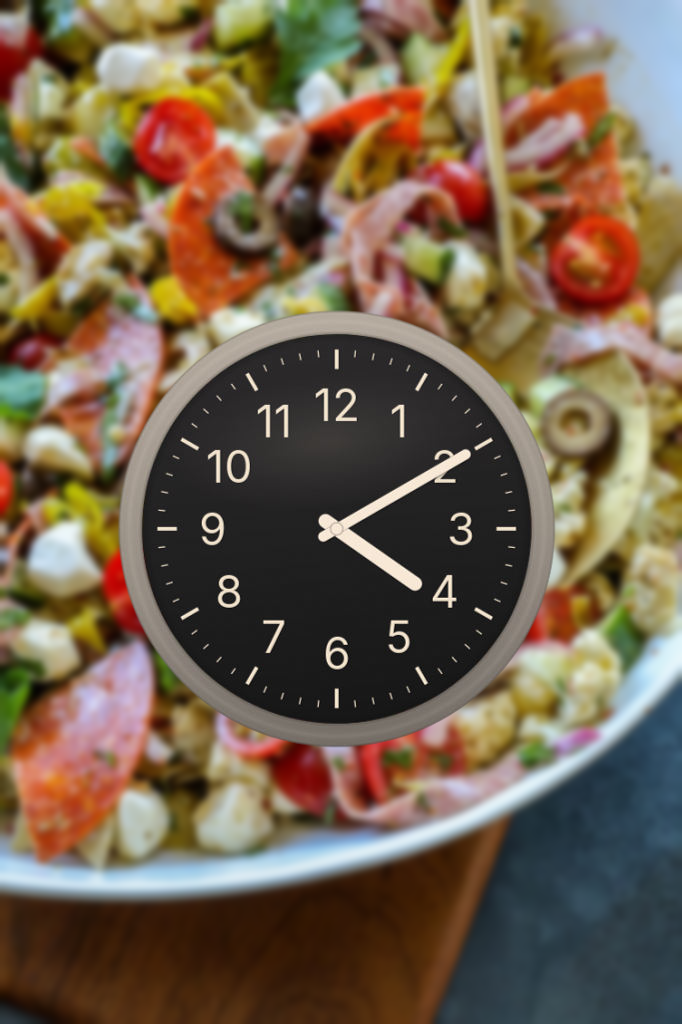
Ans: h=4 m=10
